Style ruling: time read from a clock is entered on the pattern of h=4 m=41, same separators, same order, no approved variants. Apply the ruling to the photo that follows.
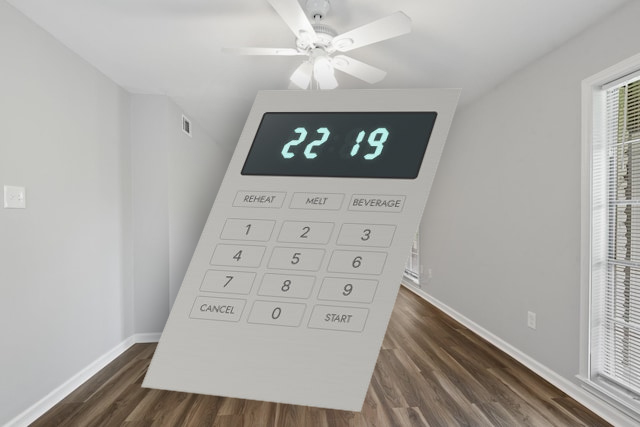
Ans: h=22 m=19
